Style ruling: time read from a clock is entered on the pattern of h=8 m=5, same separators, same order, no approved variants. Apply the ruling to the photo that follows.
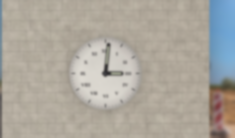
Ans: h=3 m=1
